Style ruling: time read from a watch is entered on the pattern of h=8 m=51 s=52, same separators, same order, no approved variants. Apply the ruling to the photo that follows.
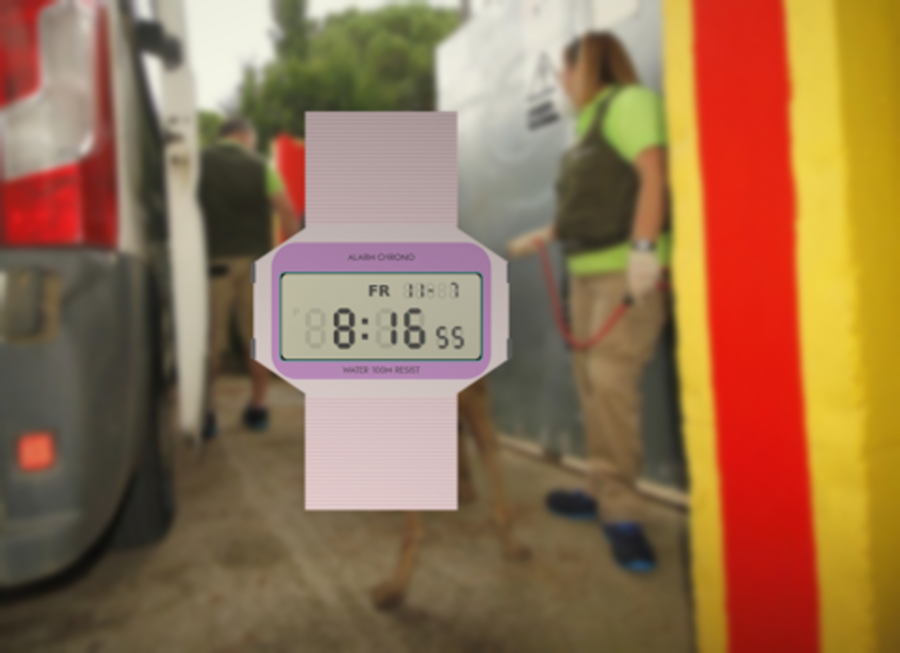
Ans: h=8 m=16 s=55
